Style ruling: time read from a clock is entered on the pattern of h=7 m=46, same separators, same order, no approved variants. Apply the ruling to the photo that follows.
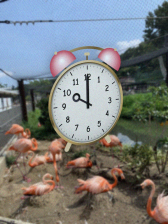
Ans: h=10 m=0
